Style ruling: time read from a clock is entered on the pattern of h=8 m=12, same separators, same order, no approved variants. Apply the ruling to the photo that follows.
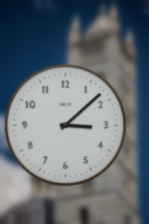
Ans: h=3 m=8
